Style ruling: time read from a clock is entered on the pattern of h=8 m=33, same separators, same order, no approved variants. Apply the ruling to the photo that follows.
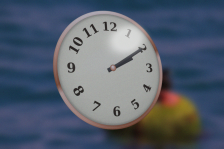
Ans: h=2 m=10
